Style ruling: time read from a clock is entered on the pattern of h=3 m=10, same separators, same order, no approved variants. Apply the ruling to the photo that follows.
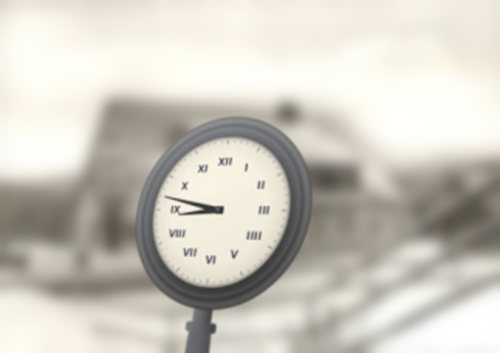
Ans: h=8 m=47
